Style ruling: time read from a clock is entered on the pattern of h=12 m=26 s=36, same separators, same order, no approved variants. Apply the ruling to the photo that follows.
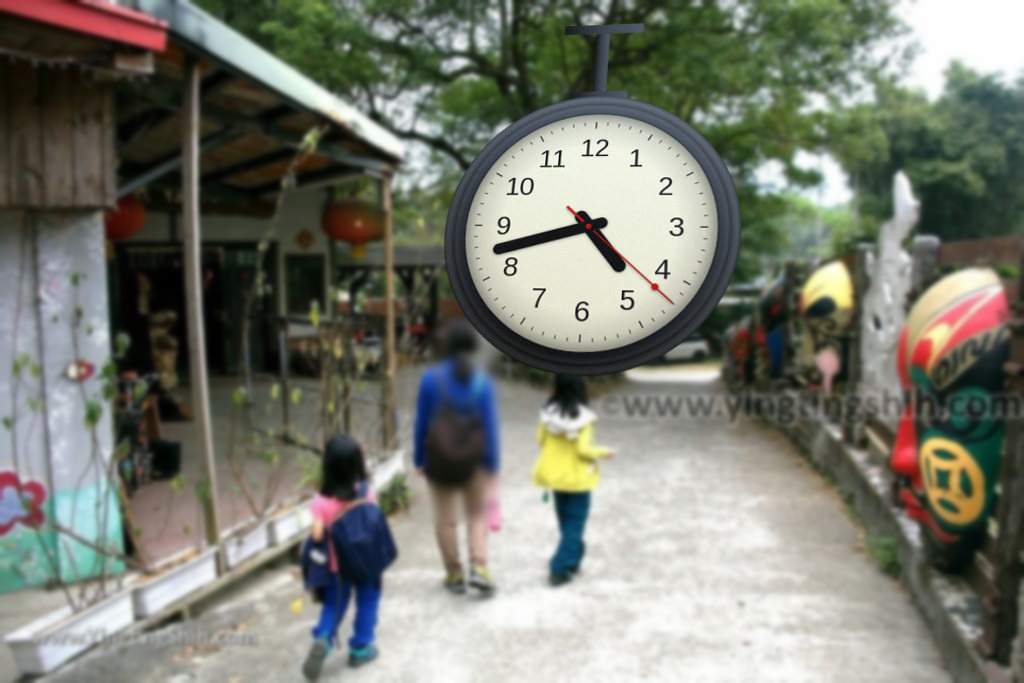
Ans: h=4 m=42 s=22
